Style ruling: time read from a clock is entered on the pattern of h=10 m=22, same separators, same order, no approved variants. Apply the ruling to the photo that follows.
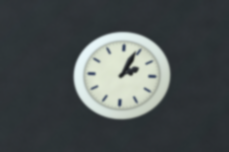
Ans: h=2 m=4
